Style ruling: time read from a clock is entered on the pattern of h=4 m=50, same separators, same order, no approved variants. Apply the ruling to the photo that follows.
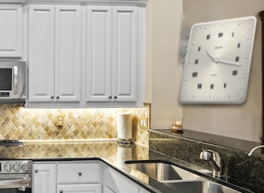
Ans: h=10 m=17
